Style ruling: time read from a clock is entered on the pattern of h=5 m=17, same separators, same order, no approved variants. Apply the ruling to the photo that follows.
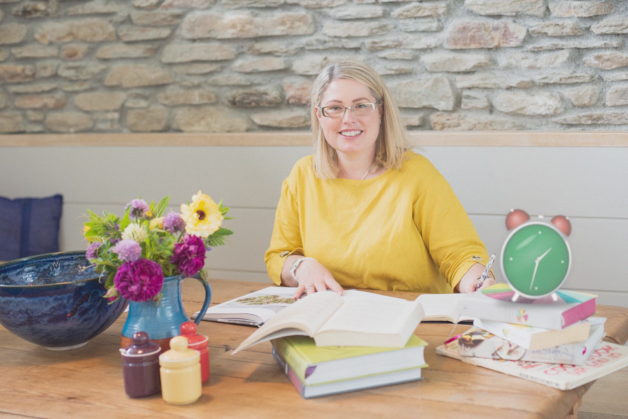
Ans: h=1 m=32
